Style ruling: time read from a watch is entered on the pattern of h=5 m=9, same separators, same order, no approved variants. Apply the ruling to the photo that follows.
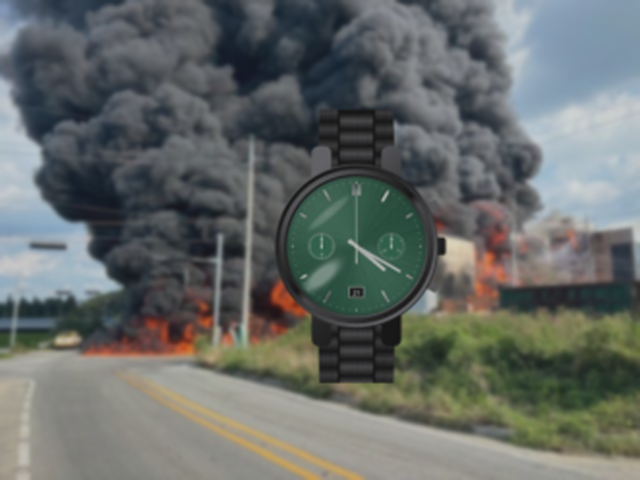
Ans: h=4 m=20
